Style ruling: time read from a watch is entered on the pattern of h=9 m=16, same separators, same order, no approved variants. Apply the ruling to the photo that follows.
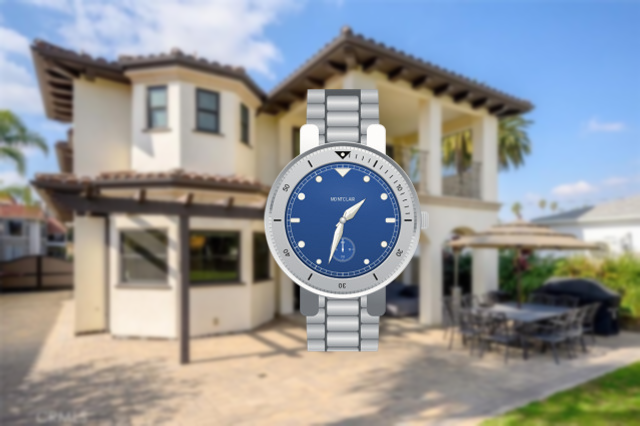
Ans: h=1 m=33
